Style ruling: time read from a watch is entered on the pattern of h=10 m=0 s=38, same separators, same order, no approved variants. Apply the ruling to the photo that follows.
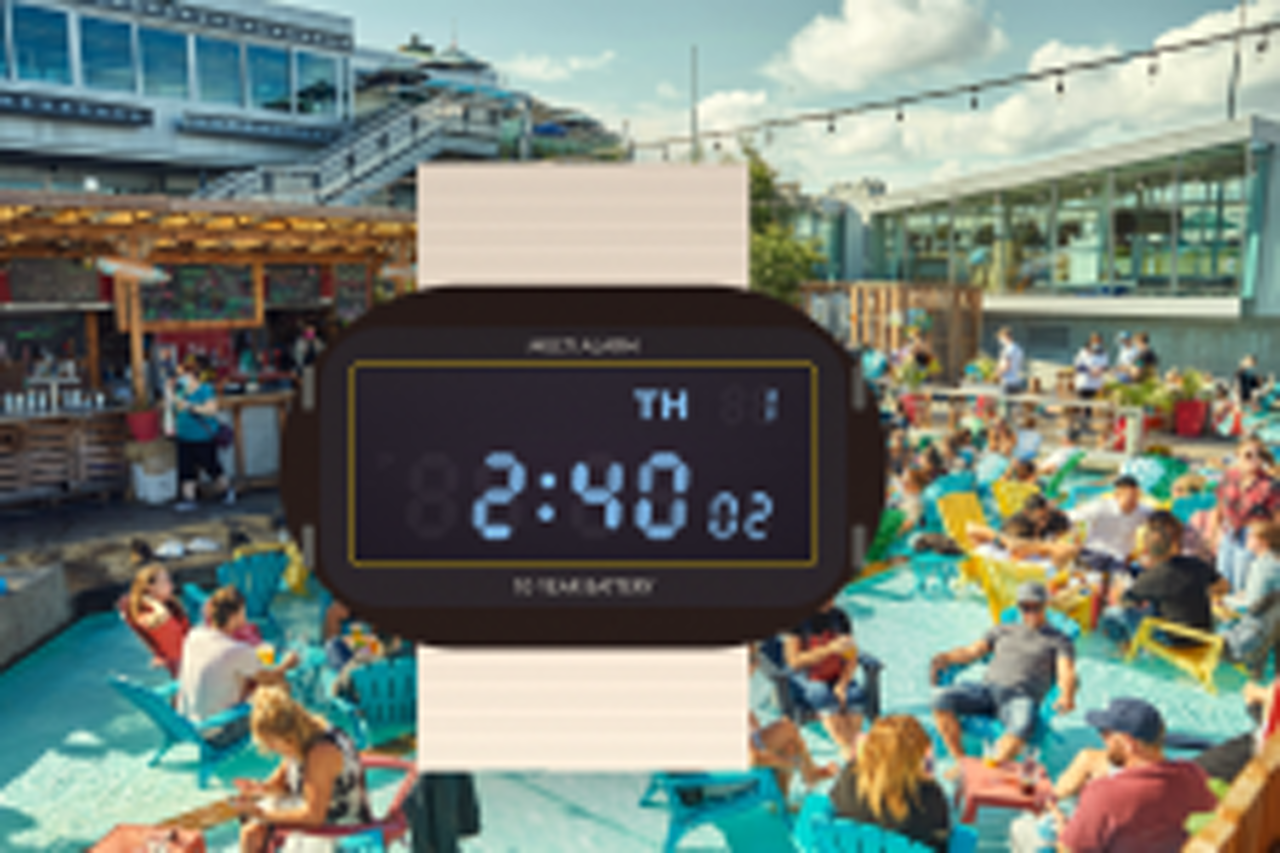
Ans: h=2 m=40 s=2
